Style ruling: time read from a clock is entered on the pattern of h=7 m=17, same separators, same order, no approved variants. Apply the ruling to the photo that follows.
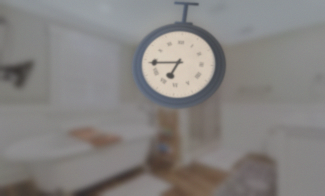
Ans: h=6 m=44
